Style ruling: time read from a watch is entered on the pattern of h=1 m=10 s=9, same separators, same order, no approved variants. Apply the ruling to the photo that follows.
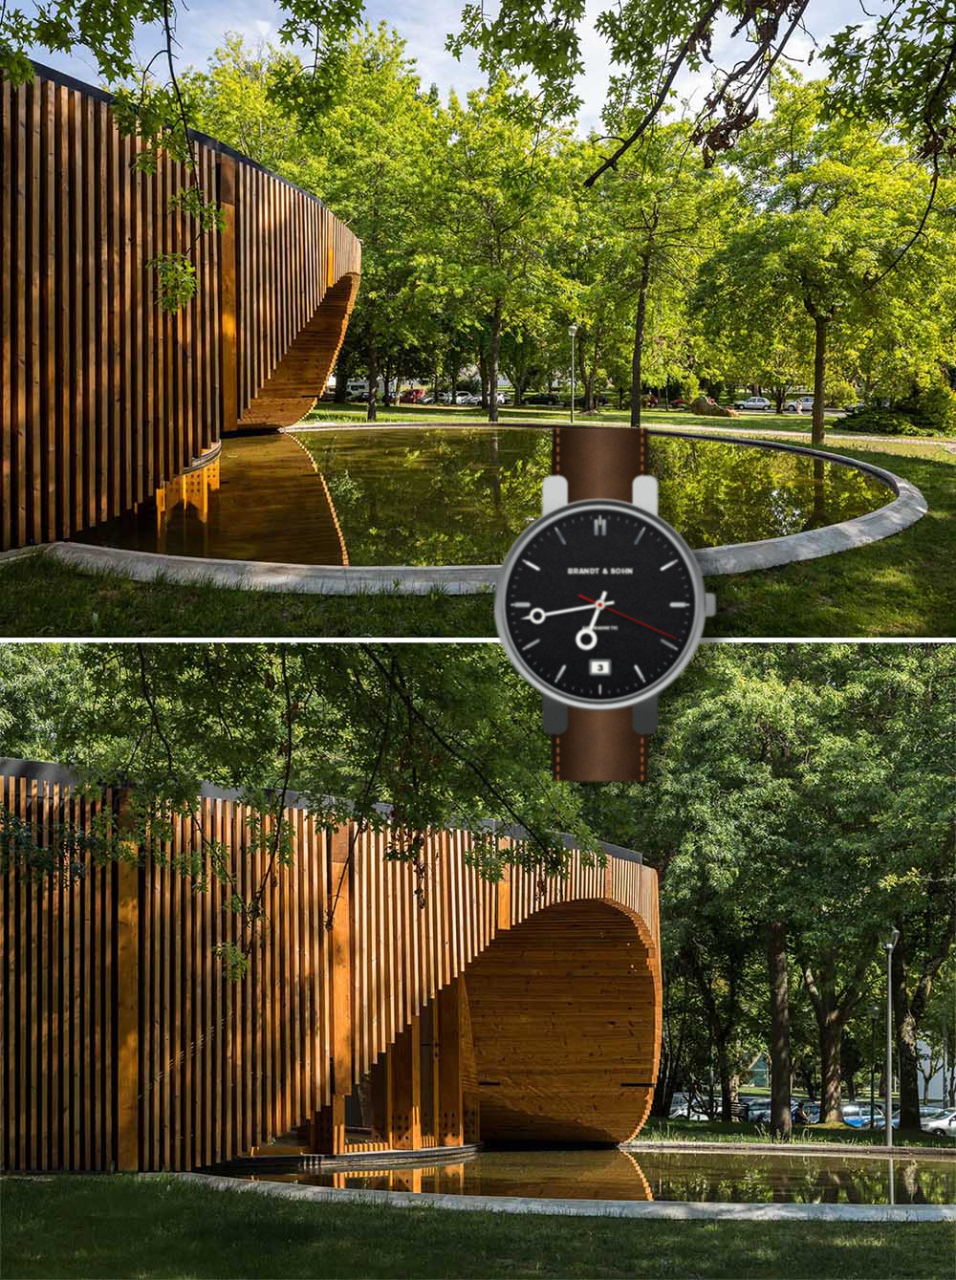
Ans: h=6 m=43 s=19
